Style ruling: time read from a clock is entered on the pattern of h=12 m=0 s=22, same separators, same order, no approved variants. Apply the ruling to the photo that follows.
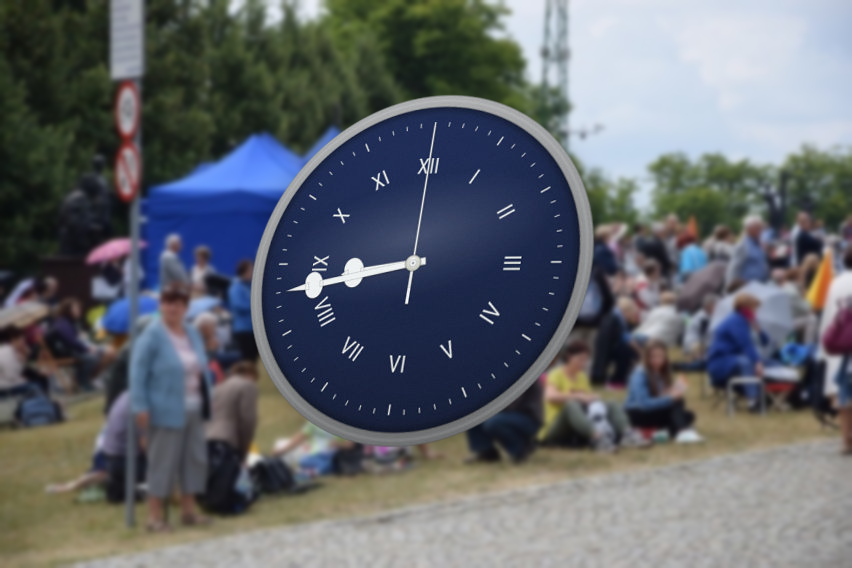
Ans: h=8 m=43 s=0
